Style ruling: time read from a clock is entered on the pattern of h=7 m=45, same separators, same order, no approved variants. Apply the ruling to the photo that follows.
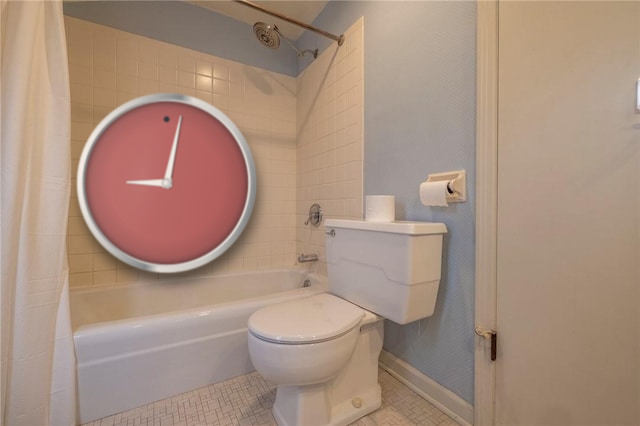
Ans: h=9 m=2
